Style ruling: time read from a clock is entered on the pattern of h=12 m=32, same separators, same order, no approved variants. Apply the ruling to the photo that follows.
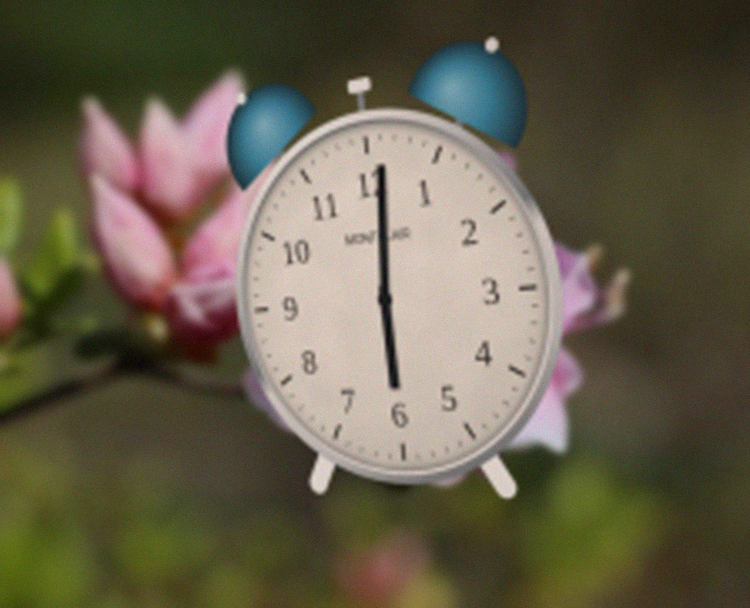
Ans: h=6 m=1
